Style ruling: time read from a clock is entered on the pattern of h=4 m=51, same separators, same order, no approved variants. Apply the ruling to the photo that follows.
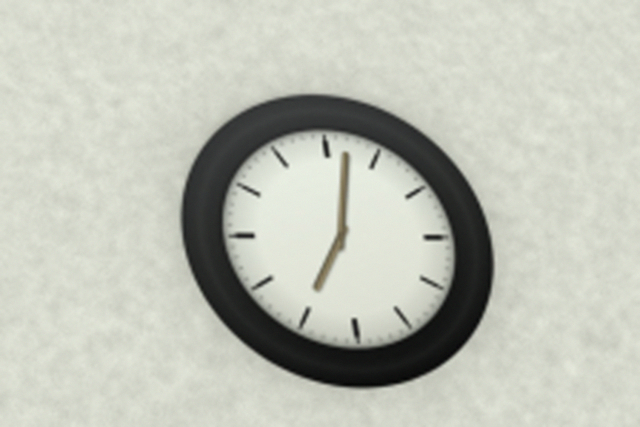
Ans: h=7 m=2
